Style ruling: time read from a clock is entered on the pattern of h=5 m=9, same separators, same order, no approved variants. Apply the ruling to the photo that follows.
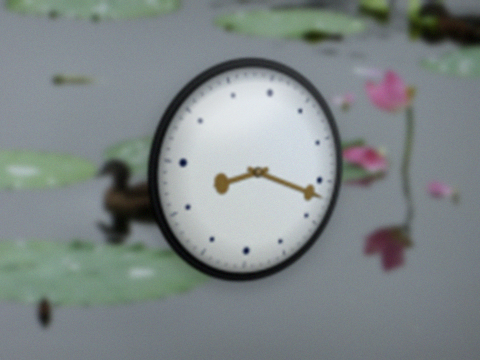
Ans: h=8 m=17
